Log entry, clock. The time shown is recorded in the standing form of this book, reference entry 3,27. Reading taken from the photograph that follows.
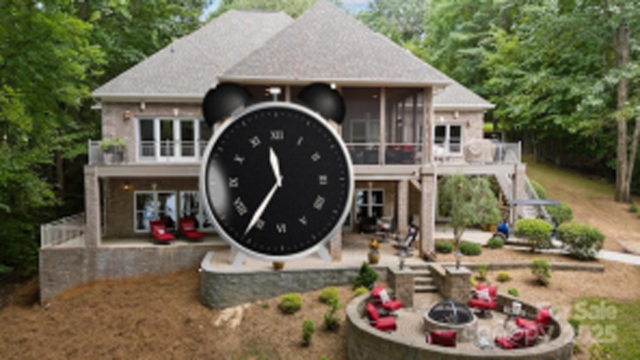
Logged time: 11,36
